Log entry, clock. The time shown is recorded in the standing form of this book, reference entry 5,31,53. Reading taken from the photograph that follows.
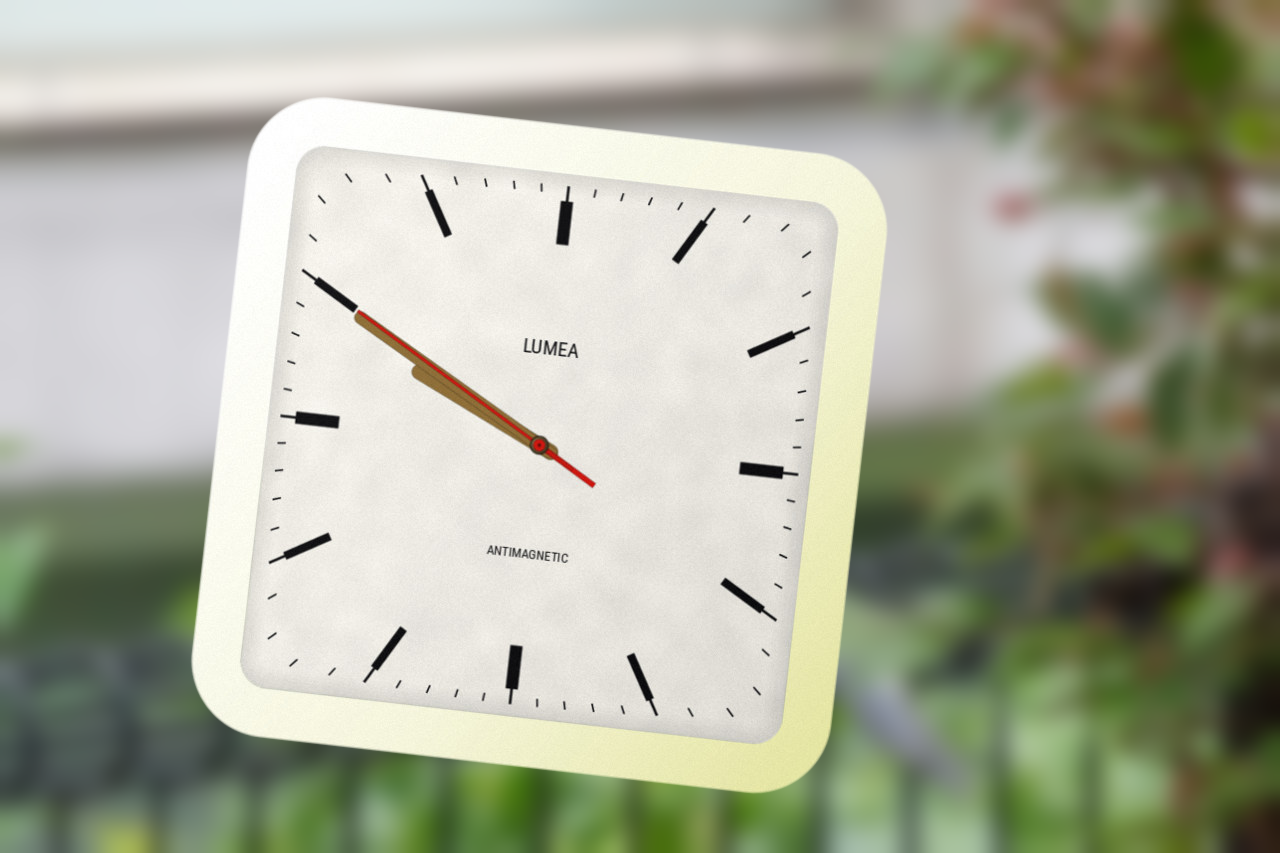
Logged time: 9,49,50
